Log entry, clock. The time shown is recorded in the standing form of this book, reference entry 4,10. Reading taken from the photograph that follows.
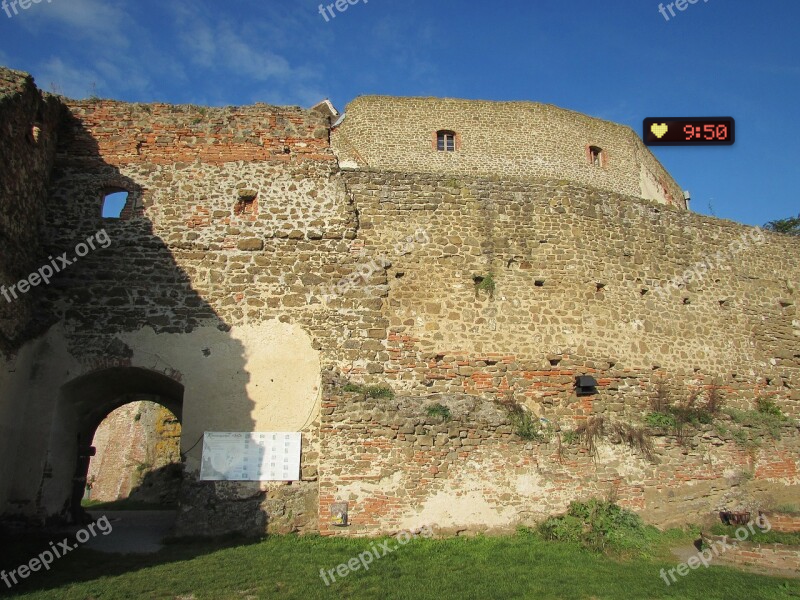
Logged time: 9,50
